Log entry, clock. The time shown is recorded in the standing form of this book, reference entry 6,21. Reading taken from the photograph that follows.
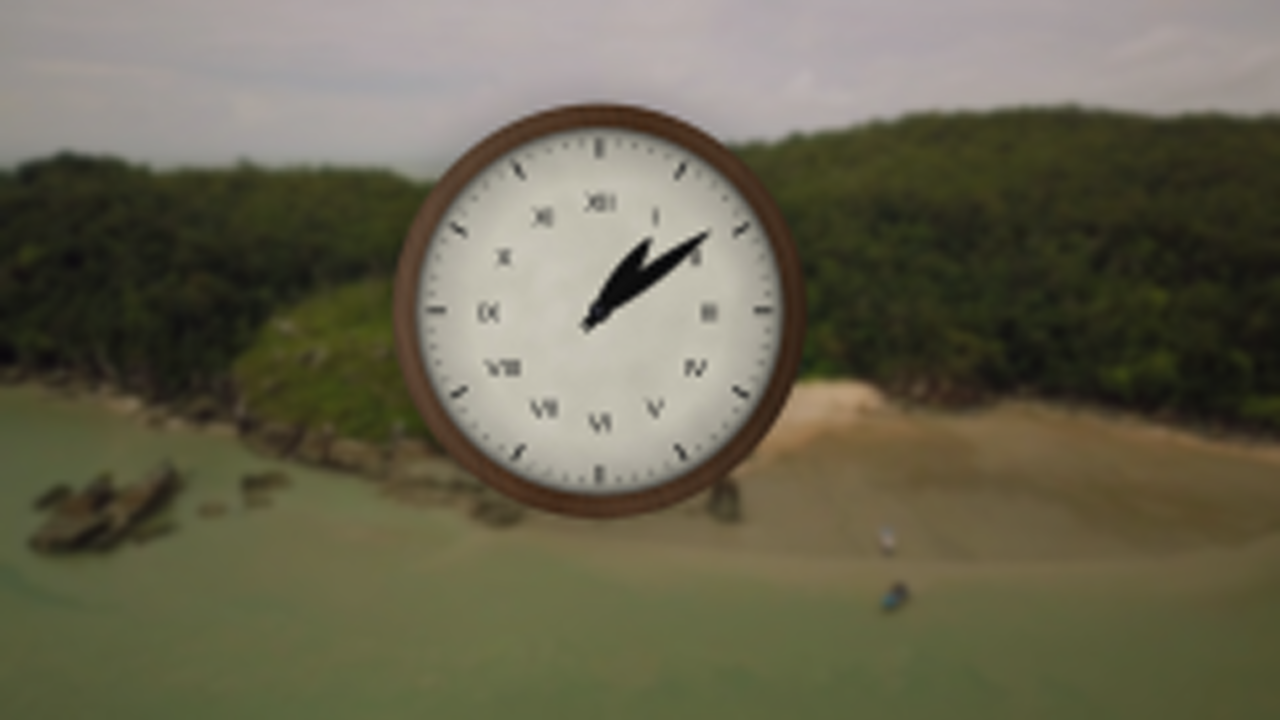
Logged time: 1,09
